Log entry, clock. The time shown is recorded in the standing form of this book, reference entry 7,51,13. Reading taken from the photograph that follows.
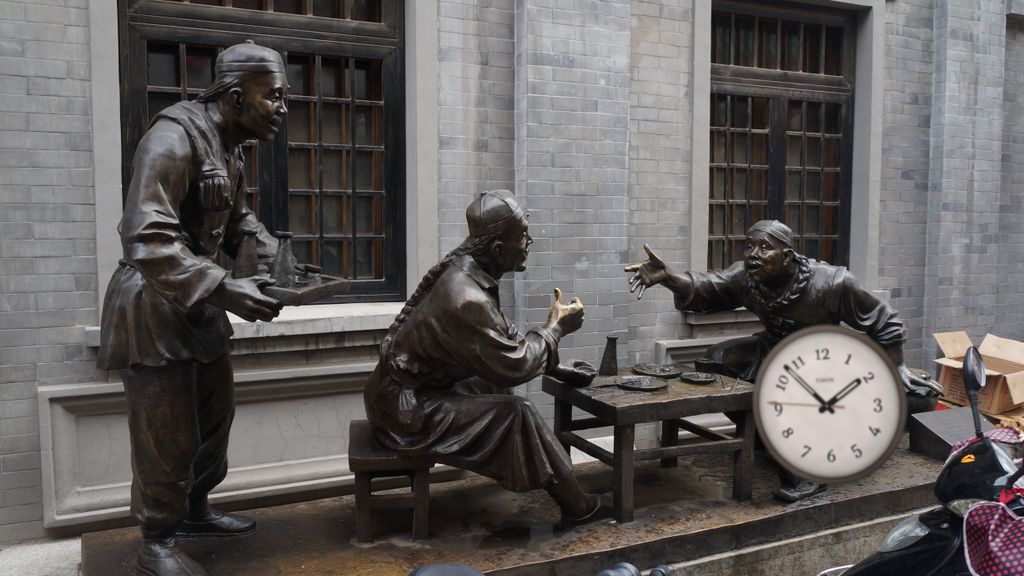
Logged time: 1,52,46
